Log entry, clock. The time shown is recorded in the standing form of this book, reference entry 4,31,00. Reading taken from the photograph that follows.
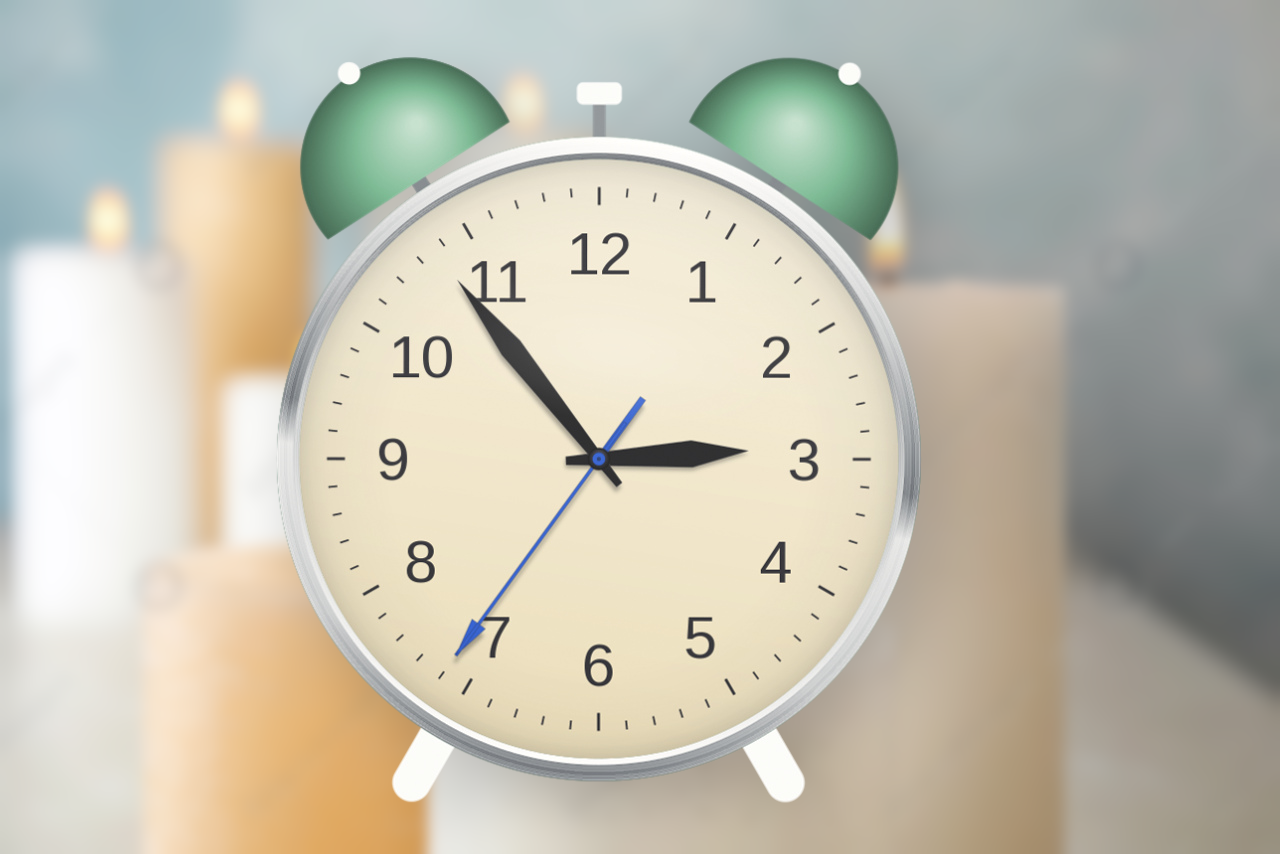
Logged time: 2,53,36
